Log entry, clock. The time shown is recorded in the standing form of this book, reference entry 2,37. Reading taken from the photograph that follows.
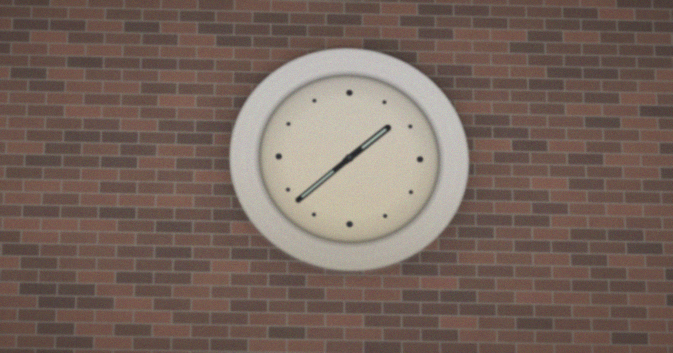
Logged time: 1,38
